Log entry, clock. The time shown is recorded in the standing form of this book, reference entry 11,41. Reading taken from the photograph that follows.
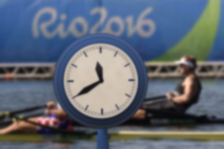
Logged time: 11,40
